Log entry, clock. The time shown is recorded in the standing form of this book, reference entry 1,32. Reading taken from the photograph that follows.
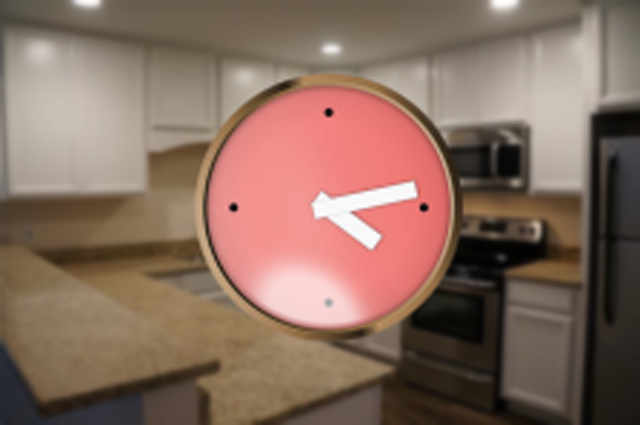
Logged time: 4,13
